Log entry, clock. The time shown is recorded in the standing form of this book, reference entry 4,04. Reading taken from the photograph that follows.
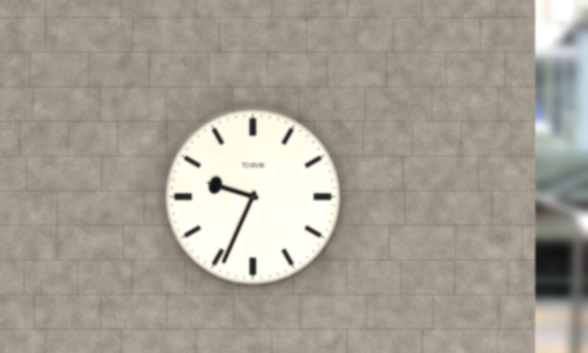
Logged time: 9,34
